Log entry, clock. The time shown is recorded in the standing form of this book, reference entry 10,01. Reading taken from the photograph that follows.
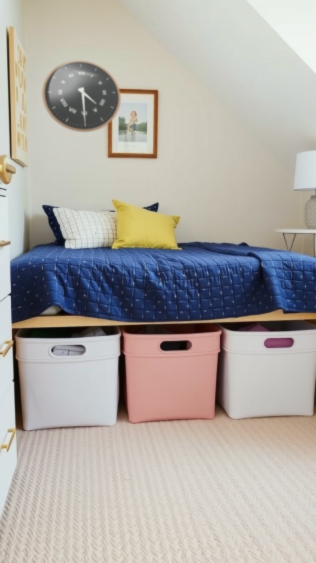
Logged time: 4,30
